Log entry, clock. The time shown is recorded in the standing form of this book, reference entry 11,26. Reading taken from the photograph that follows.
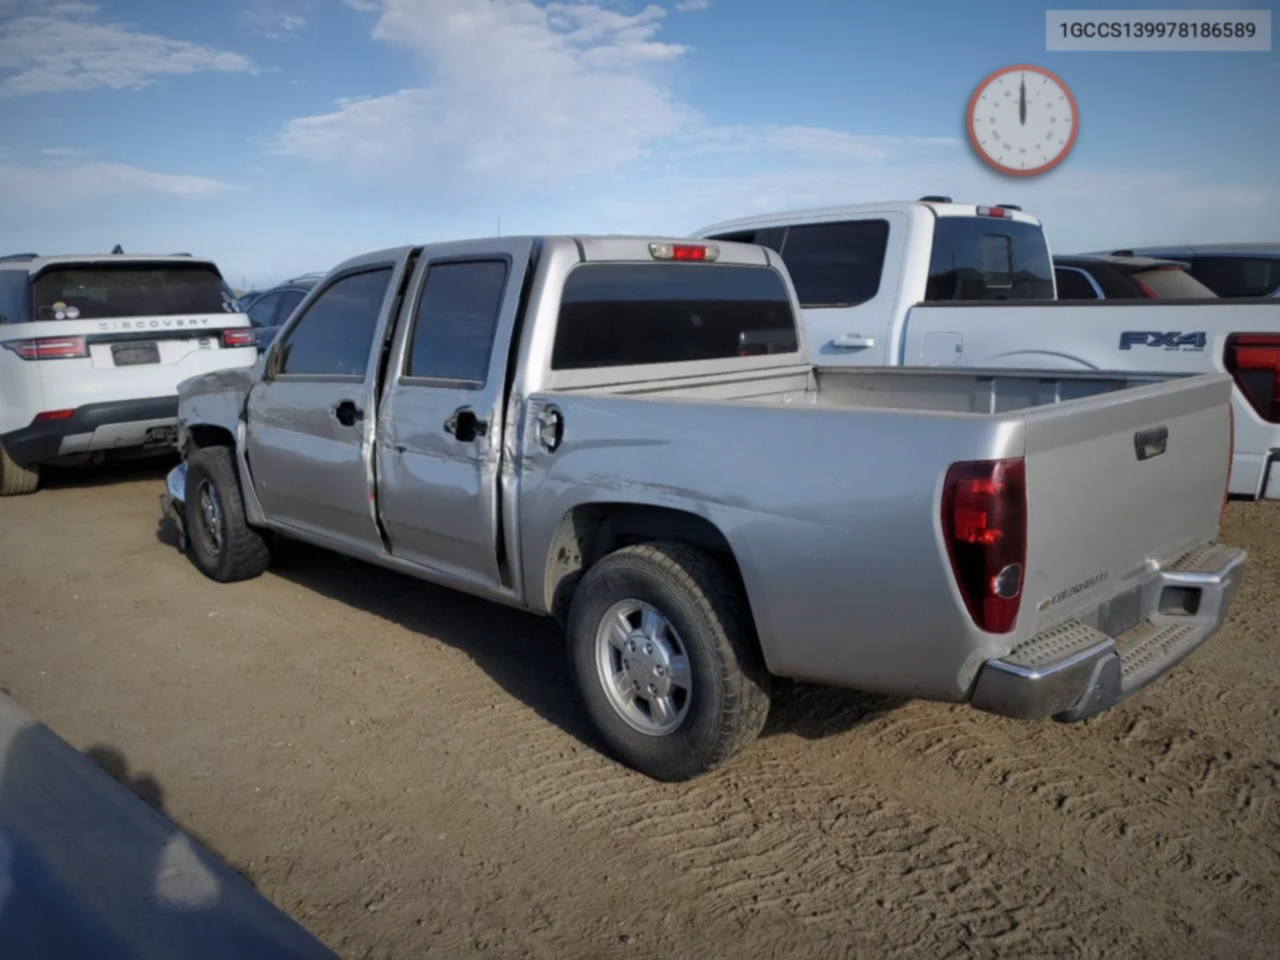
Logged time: 12,00
